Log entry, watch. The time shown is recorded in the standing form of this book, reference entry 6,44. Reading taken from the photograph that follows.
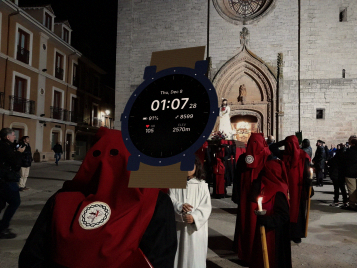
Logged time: 1,07
